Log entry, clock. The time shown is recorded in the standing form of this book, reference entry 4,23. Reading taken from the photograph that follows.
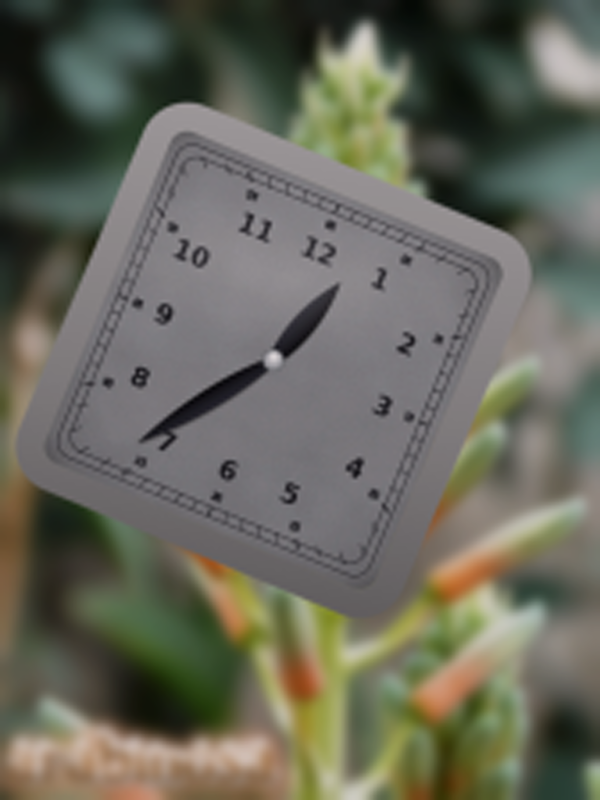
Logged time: 12,36
